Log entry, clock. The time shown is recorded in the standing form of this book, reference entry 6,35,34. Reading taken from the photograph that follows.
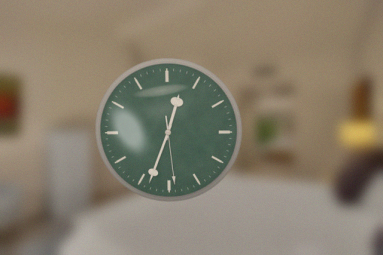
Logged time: 12,33,29
